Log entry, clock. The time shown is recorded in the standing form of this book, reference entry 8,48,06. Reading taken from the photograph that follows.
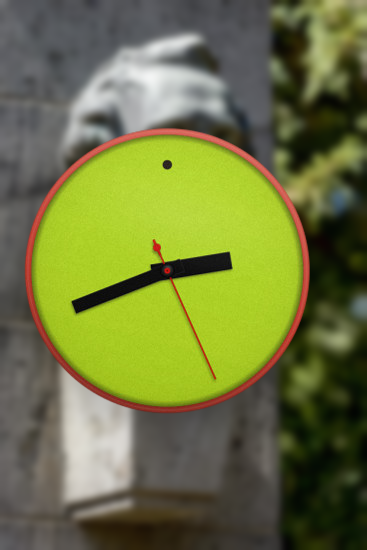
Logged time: 2,41,26
